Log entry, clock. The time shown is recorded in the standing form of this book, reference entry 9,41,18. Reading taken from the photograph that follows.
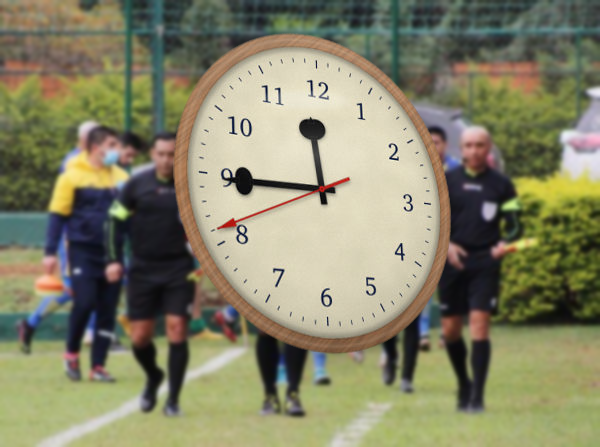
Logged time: 11,44,41
